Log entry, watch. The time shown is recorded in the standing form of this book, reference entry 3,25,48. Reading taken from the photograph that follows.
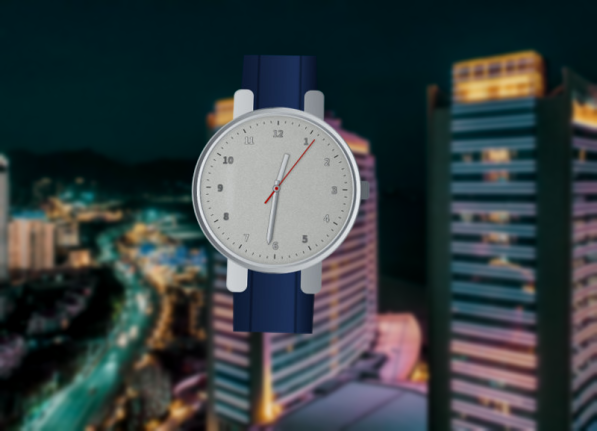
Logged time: 12,31,06
